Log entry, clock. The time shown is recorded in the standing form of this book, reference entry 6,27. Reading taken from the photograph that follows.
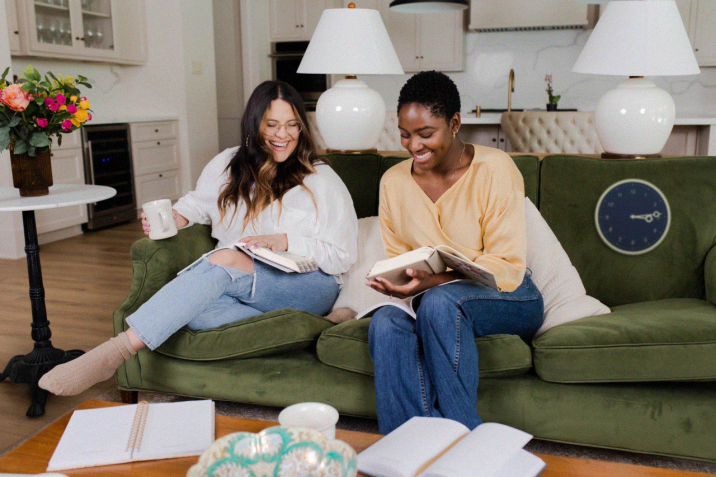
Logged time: 3,14
